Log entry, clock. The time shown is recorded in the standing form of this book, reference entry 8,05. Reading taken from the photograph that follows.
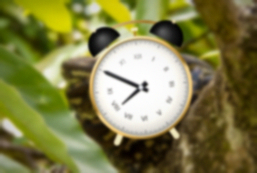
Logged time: 7,50
